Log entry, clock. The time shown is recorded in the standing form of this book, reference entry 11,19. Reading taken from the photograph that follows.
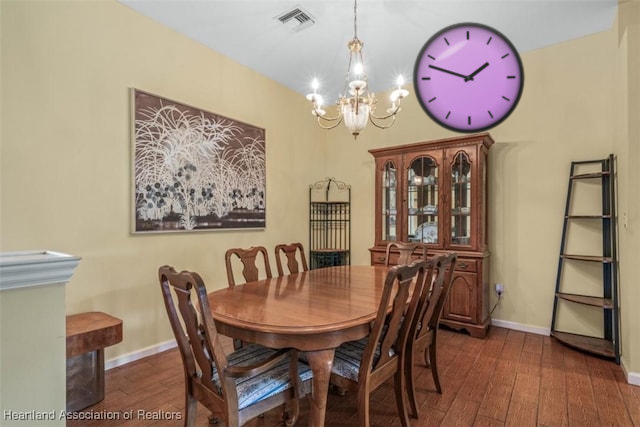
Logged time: 1,48
